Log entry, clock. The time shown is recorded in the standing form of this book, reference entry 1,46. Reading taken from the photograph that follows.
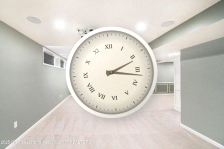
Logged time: 2,17
